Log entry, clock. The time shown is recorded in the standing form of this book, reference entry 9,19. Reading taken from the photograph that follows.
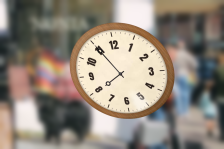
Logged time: 7,55
